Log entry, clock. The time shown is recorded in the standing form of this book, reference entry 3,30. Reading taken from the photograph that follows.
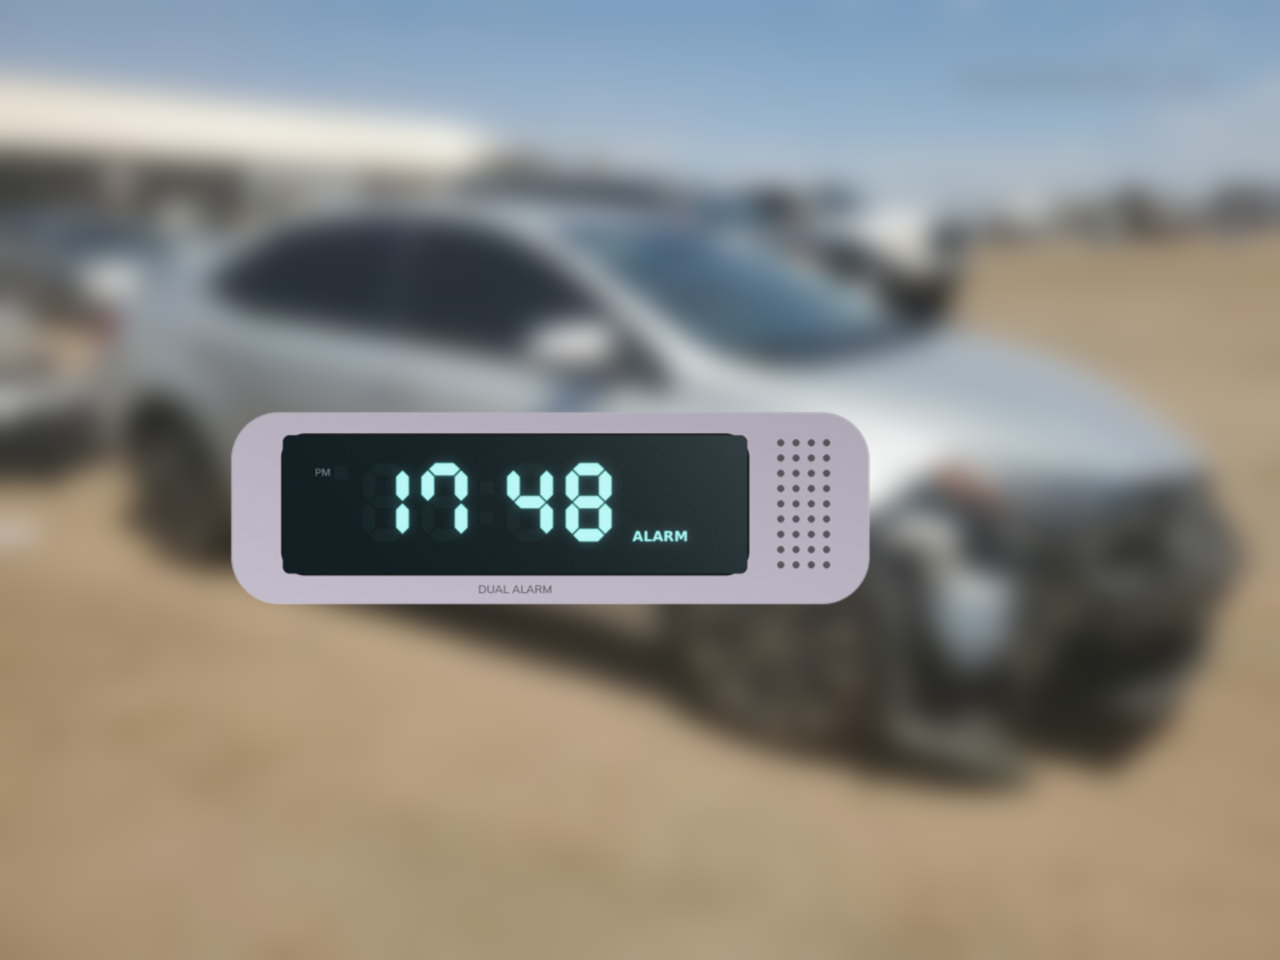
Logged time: 17,48
